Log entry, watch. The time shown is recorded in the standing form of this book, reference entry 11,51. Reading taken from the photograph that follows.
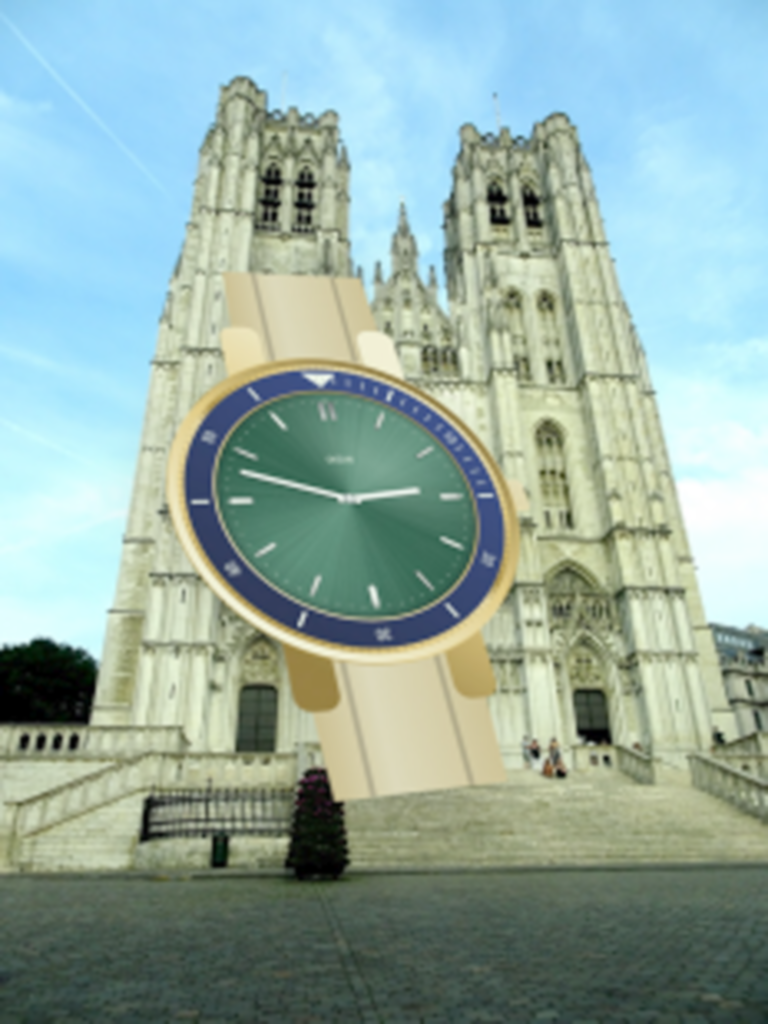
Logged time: 2,48
